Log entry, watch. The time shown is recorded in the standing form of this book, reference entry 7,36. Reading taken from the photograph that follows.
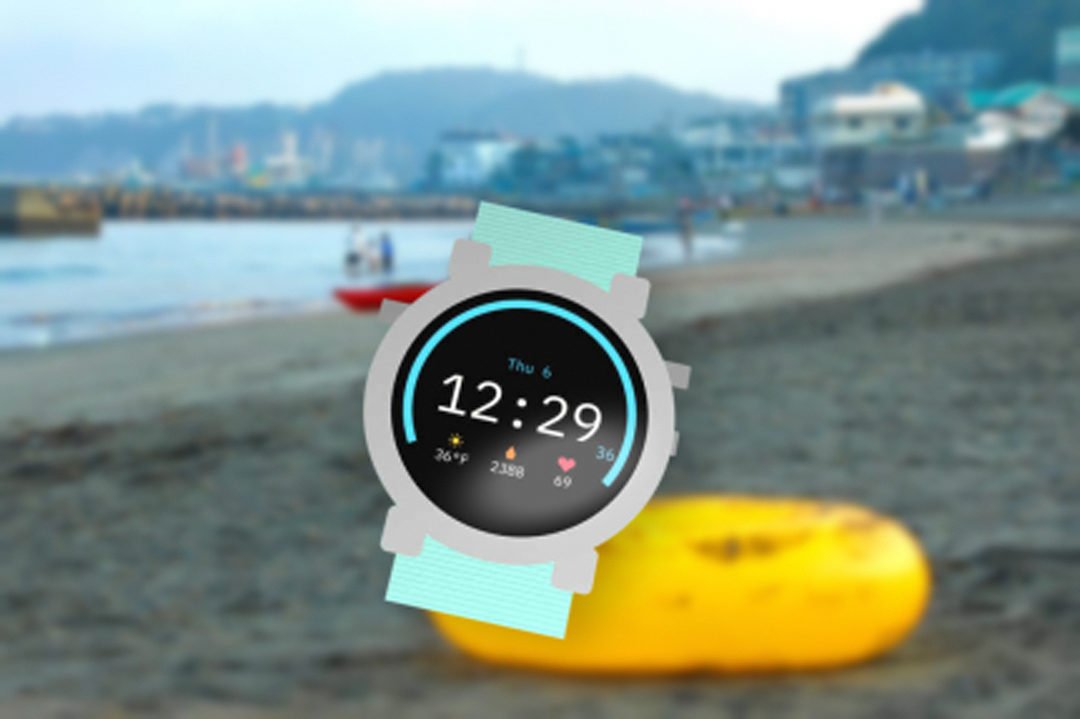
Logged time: 12,29
